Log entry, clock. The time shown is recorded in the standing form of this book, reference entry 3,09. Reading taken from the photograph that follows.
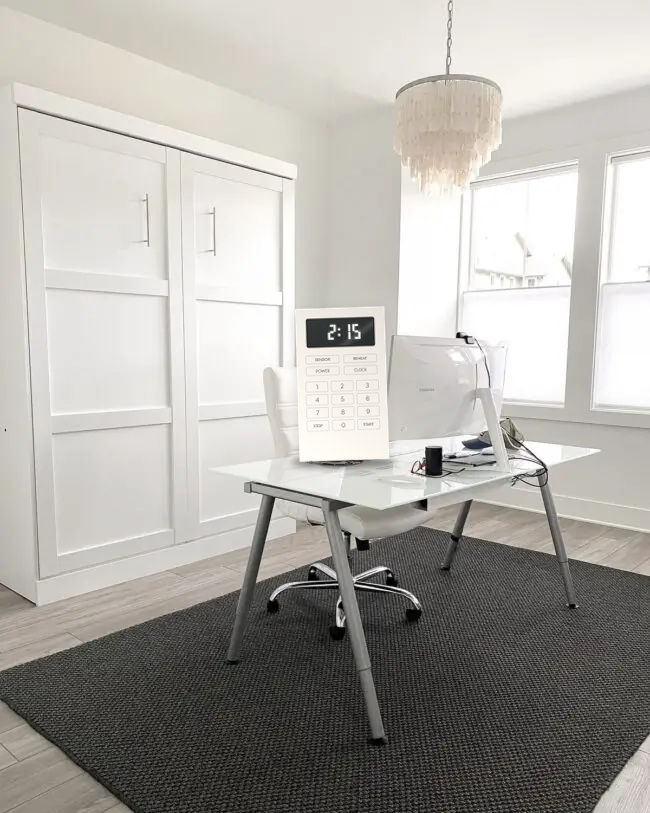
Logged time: 2,15
